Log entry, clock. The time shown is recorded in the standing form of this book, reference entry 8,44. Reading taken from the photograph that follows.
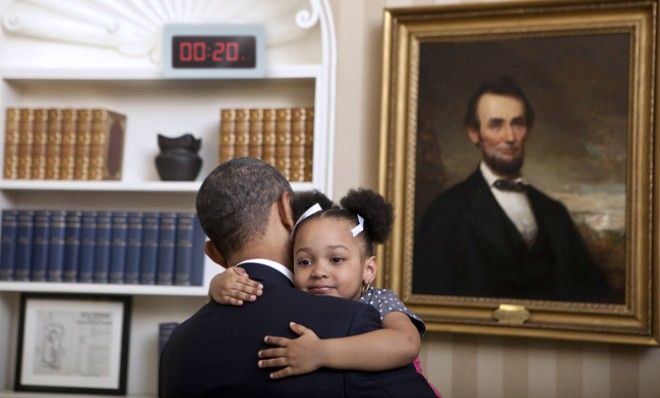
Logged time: 0,20
